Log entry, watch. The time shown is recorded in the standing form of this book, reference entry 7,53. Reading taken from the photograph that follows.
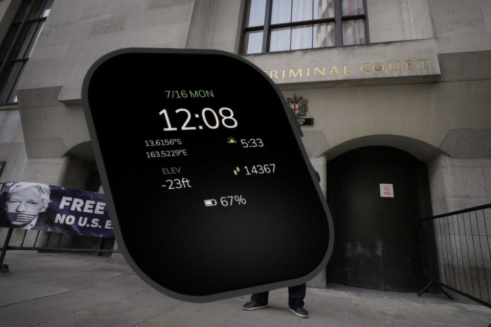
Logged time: 12,08
